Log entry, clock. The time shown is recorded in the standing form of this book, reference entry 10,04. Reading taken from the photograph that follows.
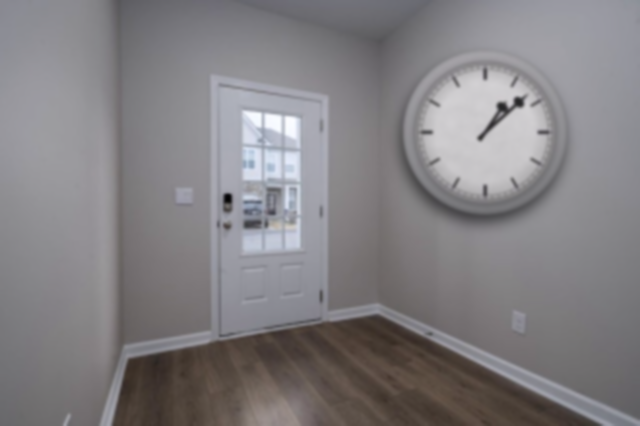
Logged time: 1,08
